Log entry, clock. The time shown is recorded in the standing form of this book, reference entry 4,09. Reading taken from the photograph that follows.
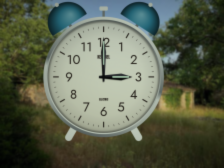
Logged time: 3,00
